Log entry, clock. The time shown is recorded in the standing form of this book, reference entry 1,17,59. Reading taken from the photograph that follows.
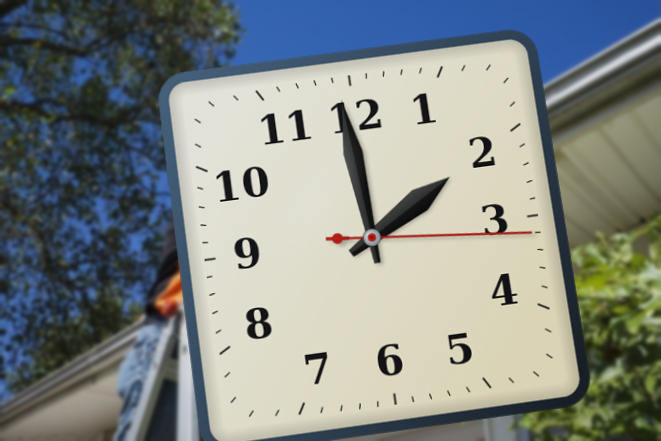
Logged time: 1,59,16
